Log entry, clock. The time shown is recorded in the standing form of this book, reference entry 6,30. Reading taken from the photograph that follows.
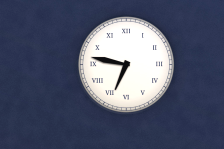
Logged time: 6,47
